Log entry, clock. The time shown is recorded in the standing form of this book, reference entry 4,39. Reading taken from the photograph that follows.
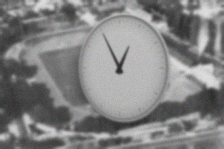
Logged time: 12,55
